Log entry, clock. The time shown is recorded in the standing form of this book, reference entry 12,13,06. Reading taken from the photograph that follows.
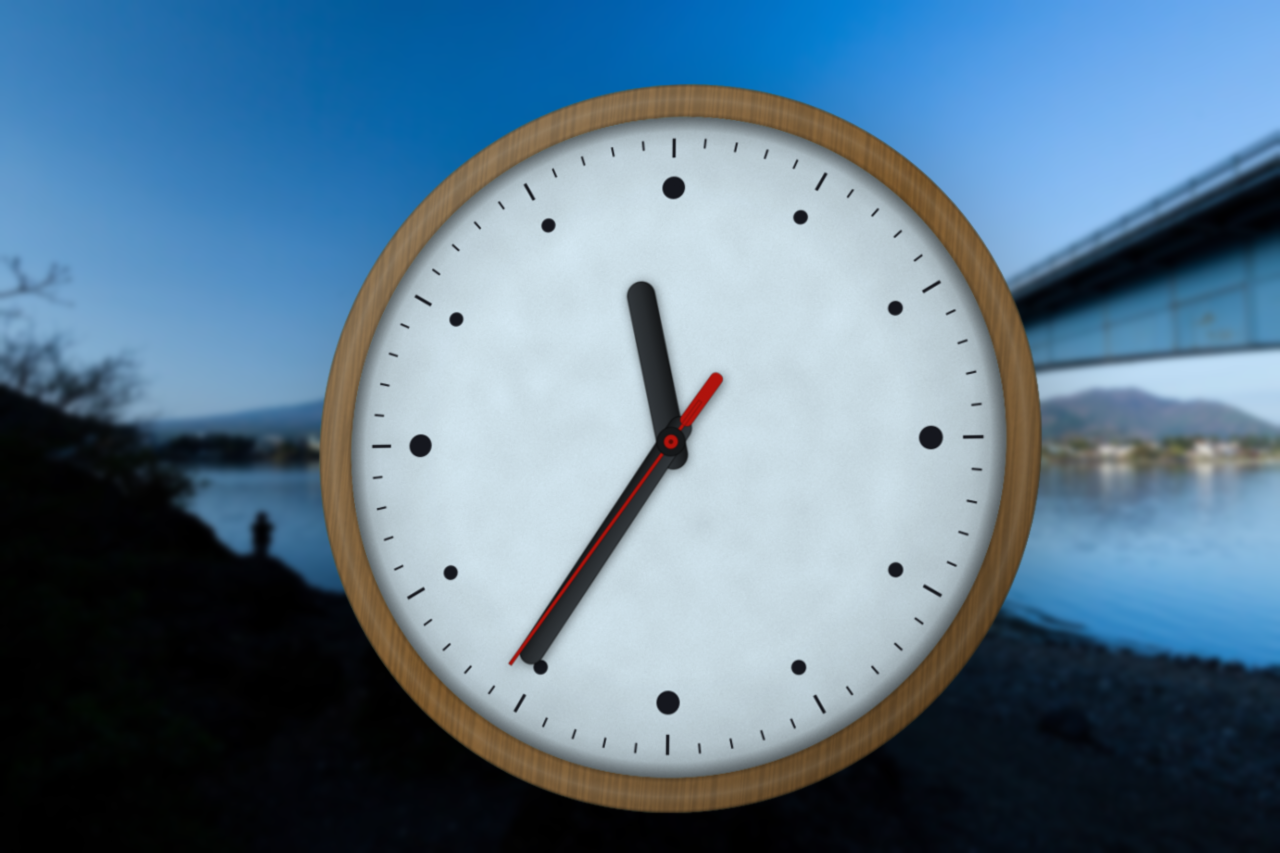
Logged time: 11,35,36
